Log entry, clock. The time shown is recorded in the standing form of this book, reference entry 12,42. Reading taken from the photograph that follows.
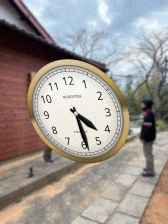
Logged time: 4,29
